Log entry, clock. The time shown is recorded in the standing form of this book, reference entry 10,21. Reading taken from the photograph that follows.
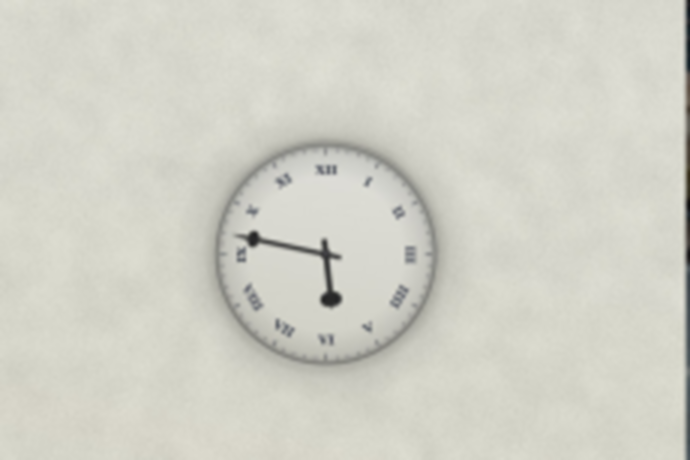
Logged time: 5,47
